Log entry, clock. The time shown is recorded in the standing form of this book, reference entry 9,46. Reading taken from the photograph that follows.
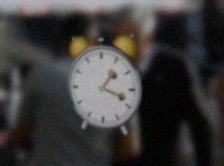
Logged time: 1,18
